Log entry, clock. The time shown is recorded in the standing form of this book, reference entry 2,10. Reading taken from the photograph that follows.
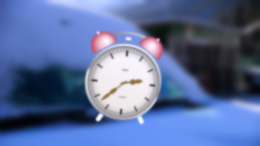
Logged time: 2,38
